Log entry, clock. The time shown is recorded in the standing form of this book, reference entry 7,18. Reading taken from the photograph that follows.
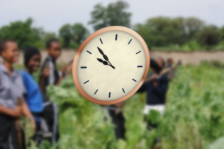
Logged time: 9,53
